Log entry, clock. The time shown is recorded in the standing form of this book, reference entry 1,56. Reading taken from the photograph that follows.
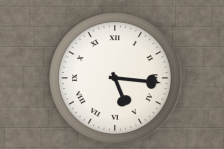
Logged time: 5,16
